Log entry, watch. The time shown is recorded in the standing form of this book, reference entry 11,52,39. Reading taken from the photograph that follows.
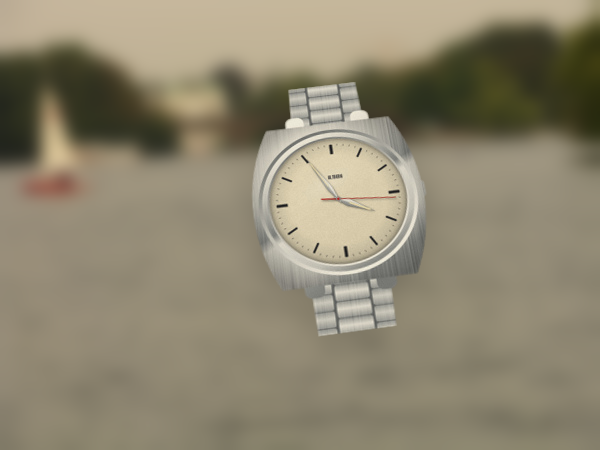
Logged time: 3,55,16
